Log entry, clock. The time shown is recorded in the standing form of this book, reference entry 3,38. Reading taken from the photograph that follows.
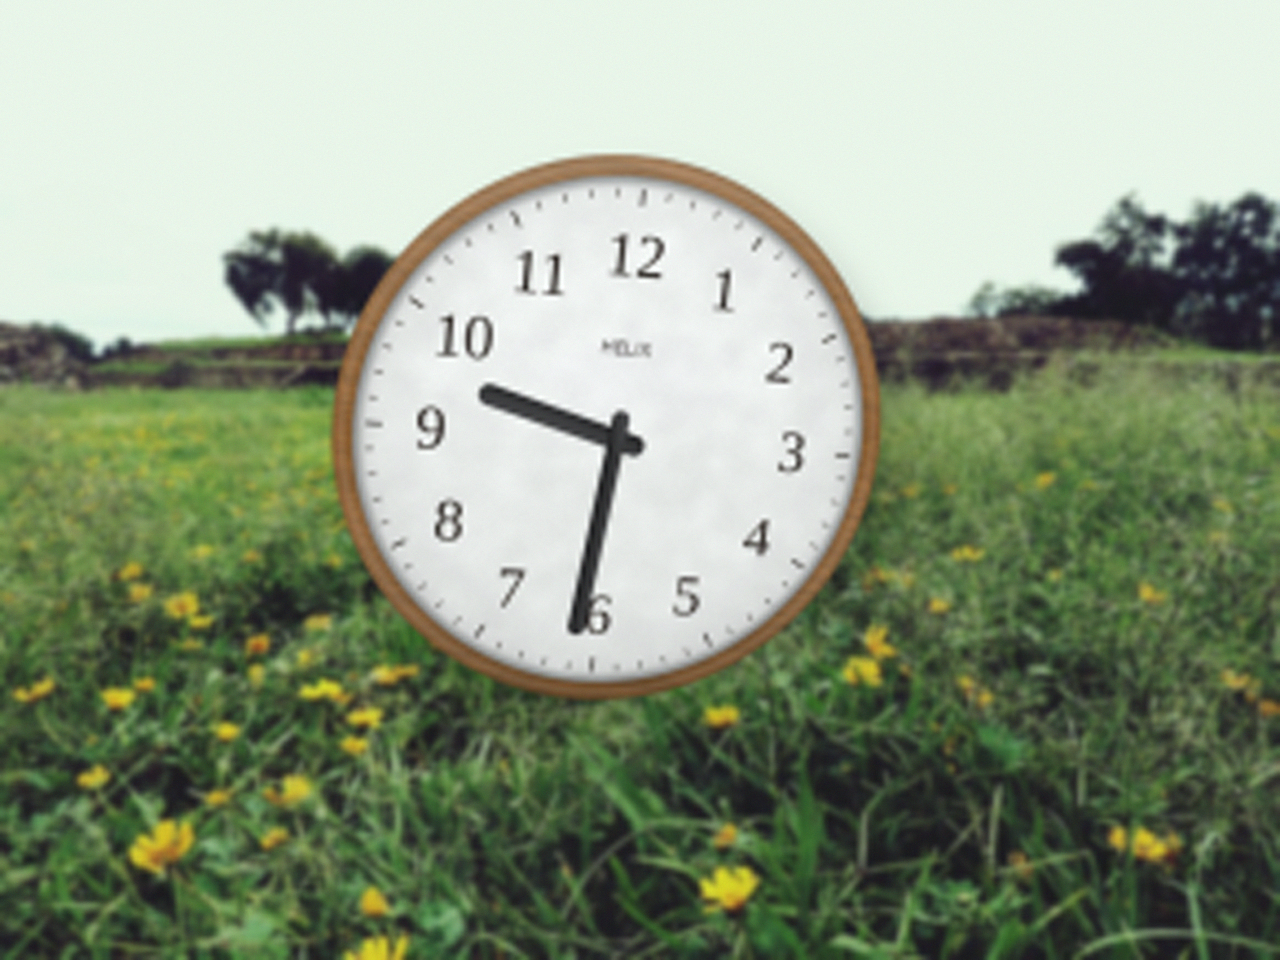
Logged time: 9,31
